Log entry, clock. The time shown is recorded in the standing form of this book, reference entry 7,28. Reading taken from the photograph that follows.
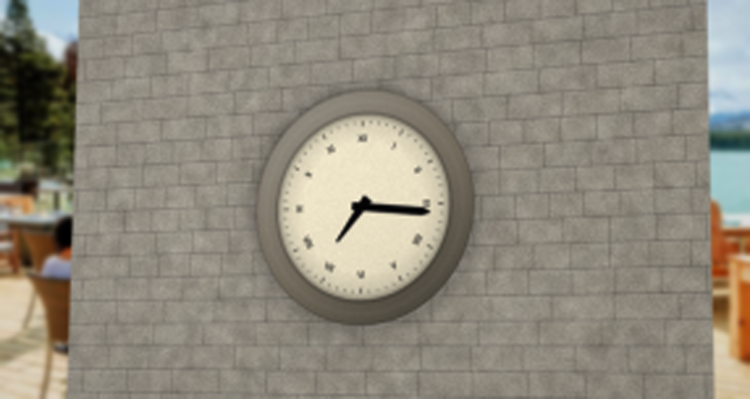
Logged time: 7,16
